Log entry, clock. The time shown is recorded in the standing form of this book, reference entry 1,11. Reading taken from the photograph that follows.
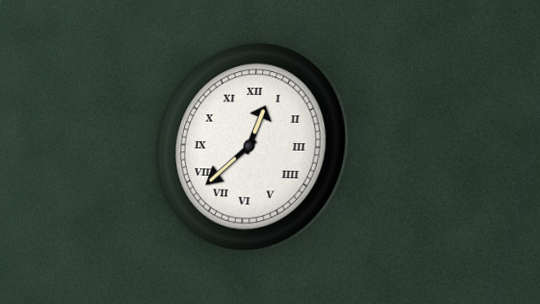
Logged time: 12,38
